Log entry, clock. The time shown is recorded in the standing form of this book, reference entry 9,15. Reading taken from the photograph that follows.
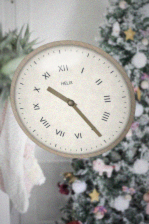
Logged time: 10,25
